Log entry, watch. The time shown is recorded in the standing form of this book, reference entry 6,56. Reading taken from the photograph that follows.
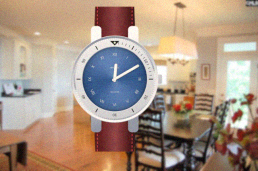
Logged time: 12,10
